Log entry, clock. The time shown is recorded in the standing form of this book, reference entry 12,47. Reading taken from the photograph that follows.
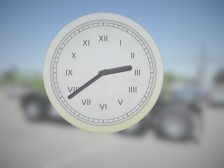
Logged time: 2,39
